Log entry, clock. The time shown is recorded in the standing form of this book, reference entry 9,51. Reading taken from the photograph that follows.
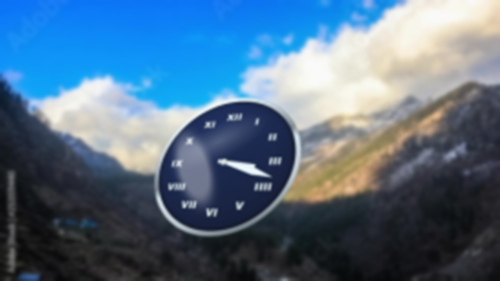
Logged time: 3,18
